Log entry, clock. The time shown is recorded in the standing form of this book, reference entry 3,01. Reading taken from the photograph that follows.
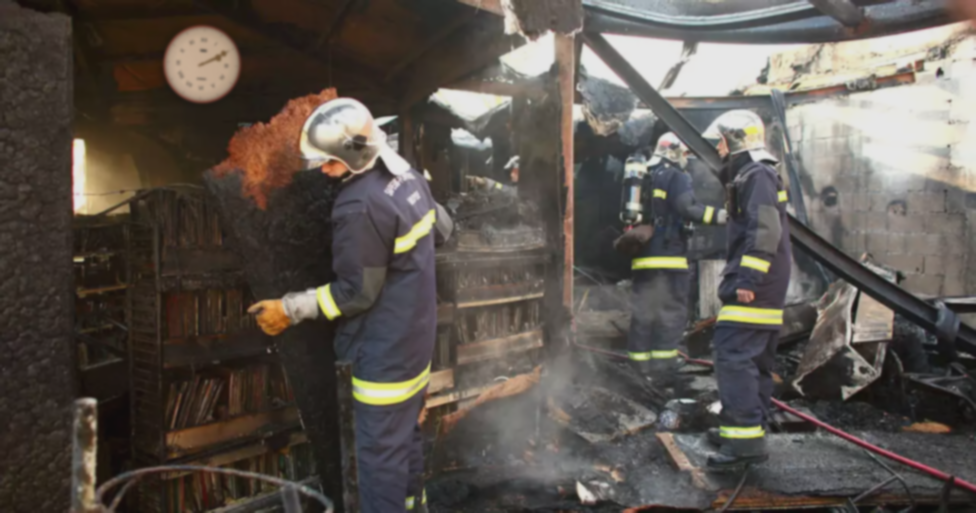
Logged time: 2,10
